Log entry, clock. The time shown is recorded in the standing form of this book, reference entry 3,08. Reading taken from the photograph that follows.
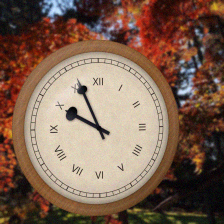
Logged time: 9,56
